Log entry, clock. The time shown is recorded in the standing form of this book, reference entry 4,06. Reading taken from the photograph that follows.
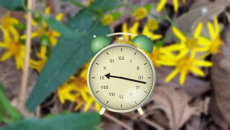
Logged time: 9,17
